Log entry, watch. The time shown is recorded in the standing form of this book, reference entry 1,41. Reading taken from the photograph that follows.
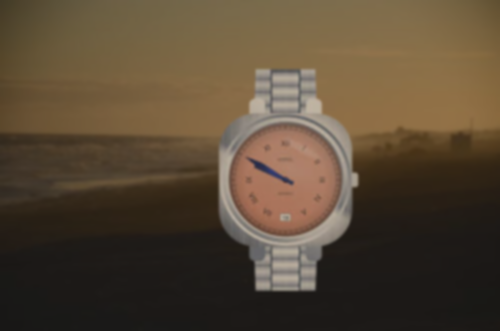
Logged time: 9,50
